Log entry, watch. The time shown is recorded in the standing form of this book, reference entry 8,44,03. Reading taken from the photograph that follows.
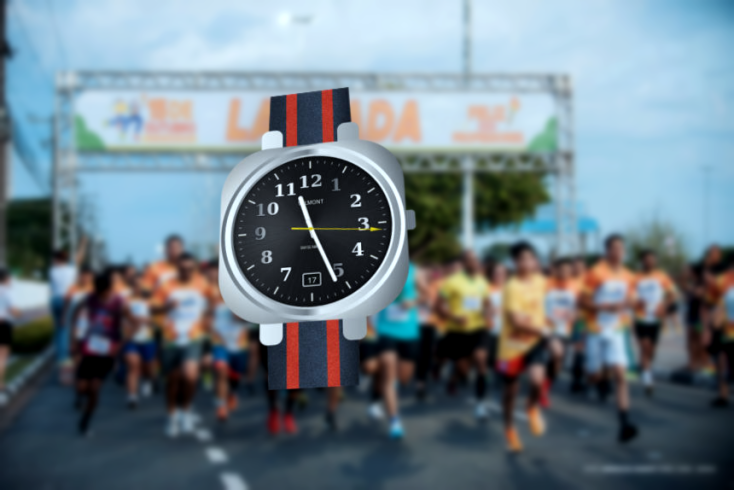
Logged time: 11,26,16
